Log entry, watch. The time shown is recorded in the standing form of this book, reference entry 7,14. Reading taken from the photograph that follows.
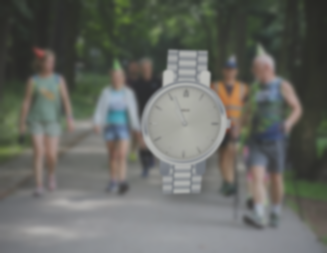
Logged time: 10,56
